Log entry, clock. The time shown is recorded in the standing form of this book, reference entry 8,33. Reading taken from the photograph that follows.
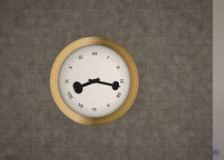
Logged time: 8,17
